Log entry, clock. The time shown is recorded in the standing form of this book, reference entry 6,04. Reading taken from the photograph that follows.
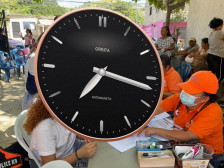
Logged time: 7,17
